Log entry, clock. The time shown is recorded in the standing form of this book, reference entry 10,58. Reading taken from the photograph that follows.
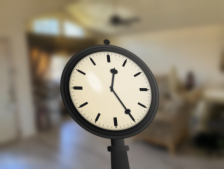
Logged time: 12,25
